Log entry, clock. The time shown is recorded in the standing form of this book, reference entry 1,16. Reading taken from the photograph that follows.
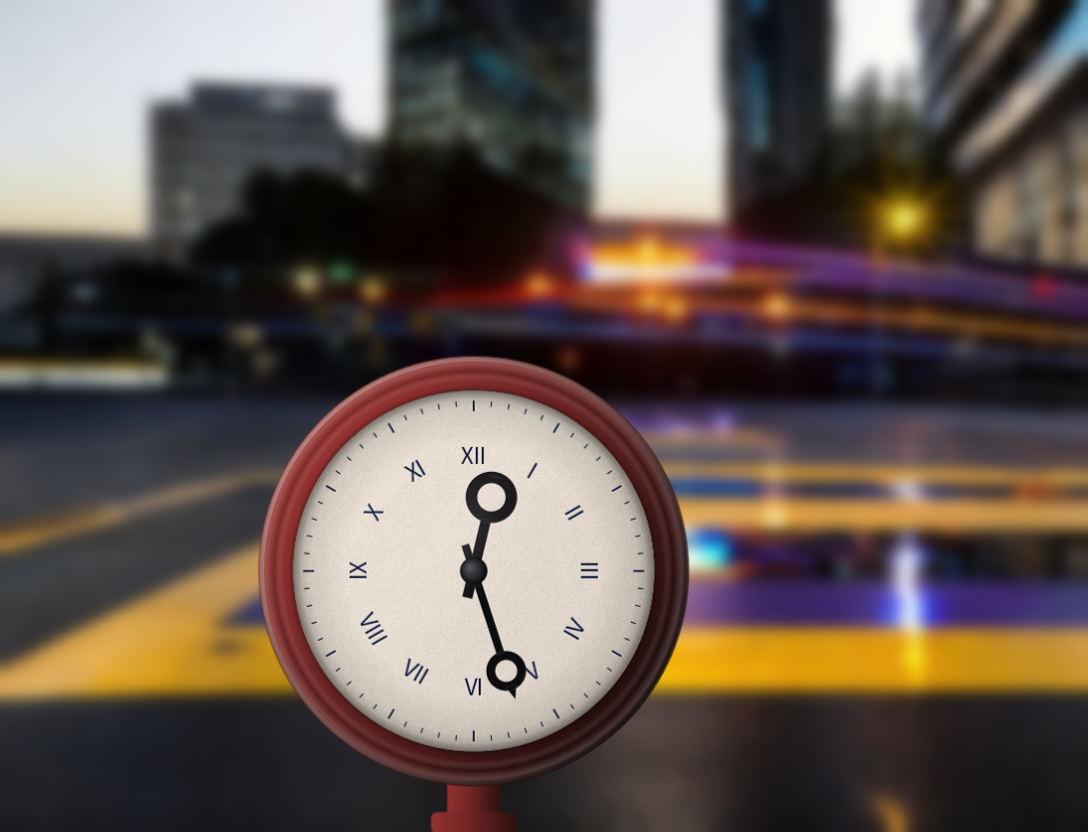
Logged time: 12,27
